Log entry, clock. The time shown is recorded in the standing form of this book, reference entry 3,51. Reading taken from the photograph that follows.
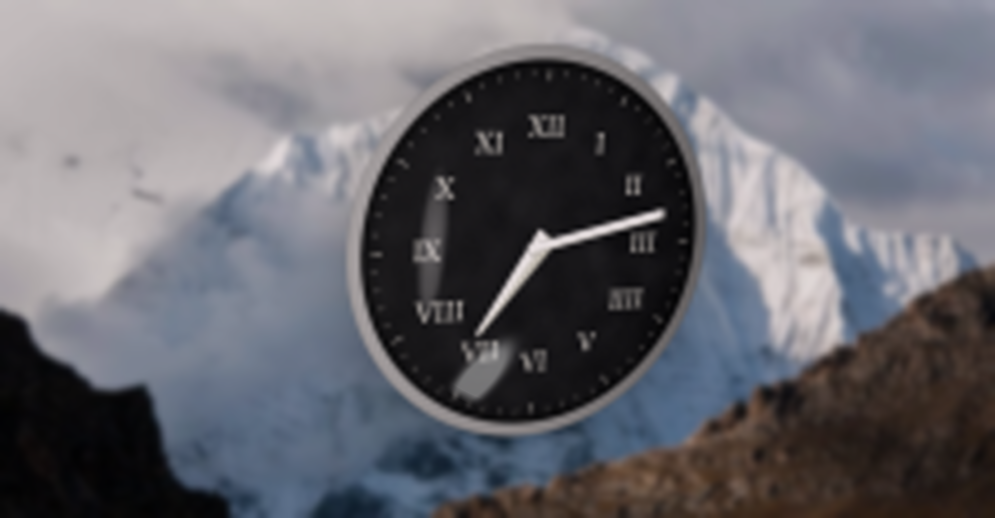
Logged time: 7,13
